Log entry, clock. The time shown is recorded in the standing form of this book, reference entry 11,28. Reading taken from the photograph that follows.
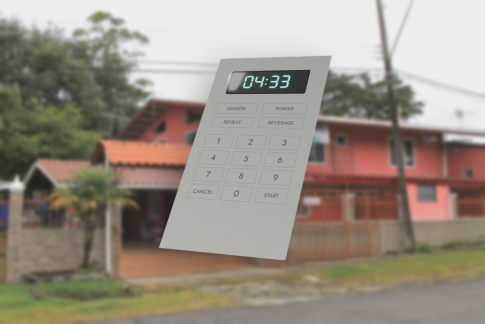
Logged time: 4,33
